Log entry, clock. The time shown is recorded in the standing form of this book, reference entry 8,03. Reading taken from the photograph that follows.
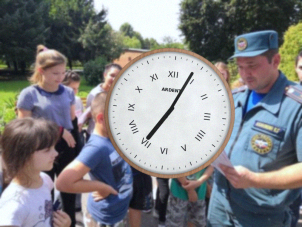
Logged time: 7,04
